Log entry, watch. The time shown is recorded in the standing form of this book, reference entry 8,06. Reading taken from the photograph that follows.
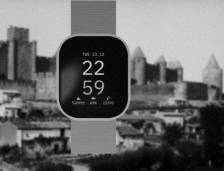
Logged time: 22,59
